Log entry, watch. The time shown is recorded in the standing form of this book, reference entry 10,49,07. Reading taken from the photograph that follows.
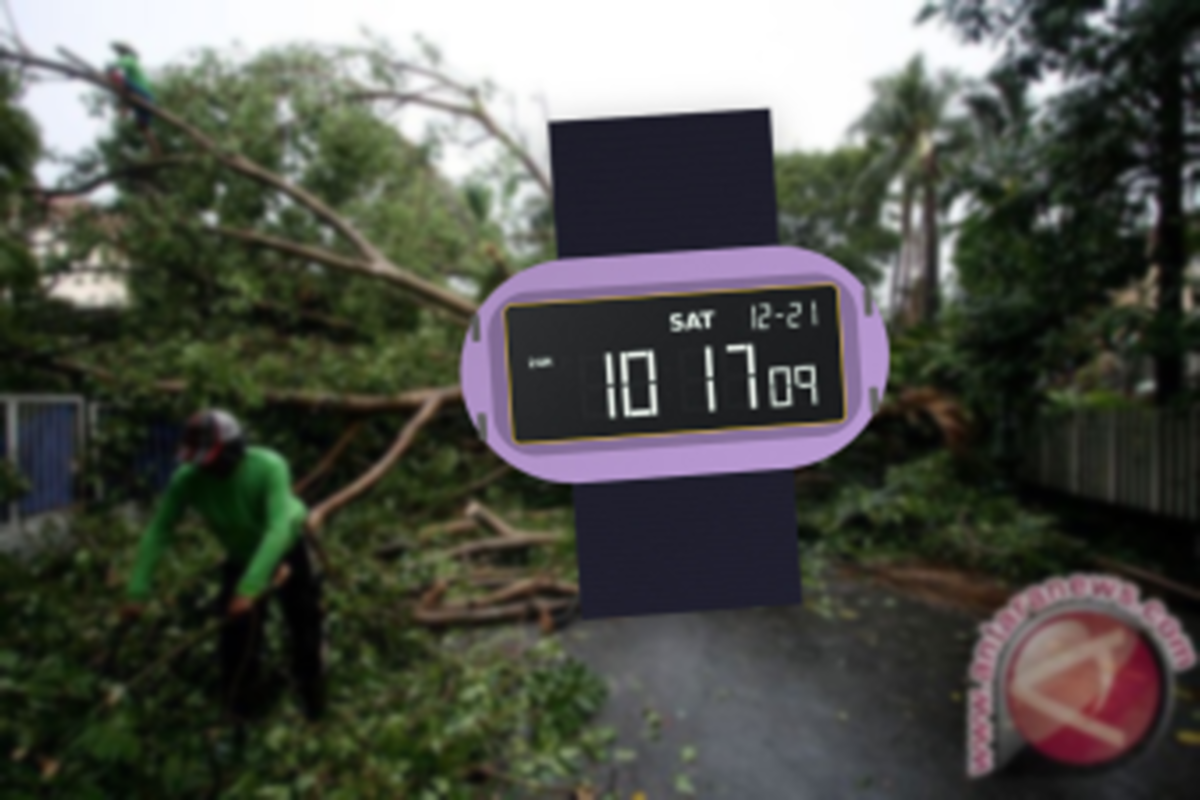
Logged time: 10,17,09
